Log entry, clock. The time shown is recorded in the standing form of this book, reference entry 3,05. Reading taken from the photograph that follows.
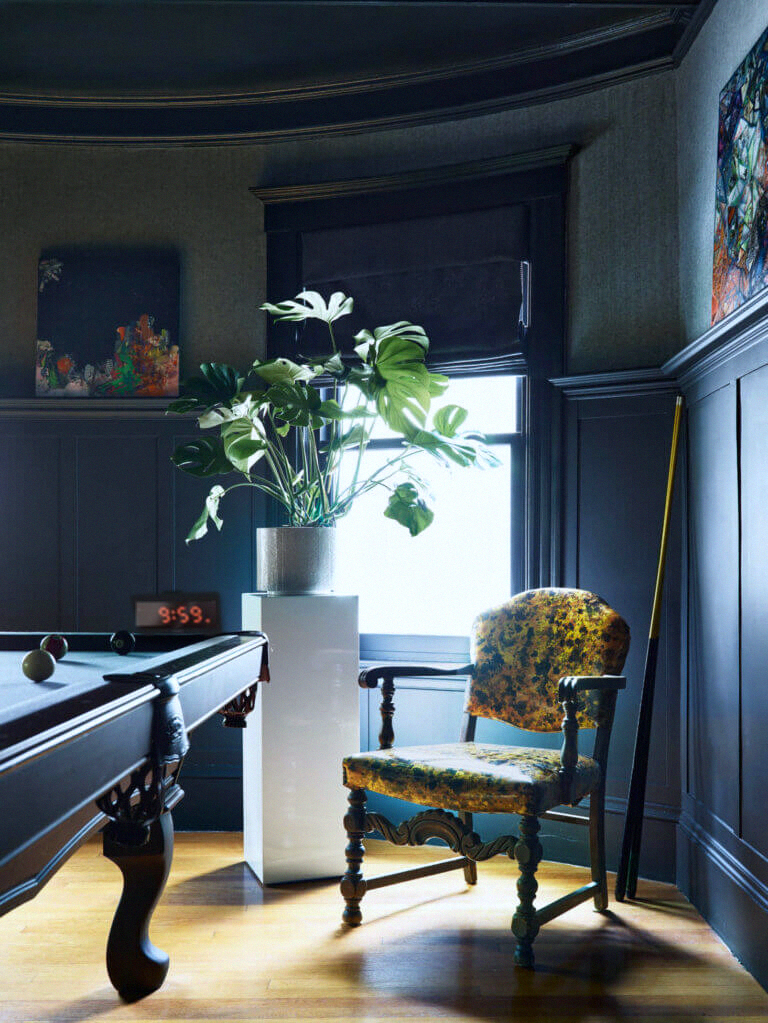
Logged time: 9,59
